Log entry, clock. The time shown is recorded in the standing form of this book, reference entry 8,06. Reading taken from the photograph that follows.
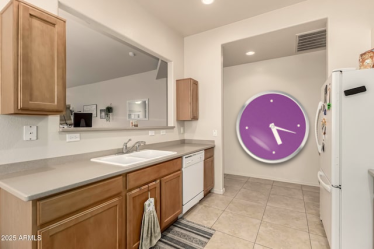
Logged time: 5,18
